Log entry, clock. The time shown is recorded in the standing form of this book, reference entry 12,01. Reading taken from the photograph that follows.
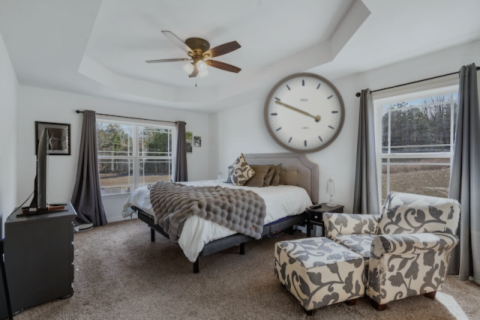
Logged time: 3,49
